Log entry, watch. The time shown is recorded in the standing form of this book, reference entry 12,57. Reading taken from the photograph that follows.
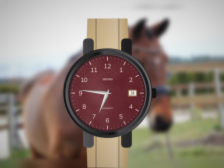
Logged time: 6,46
